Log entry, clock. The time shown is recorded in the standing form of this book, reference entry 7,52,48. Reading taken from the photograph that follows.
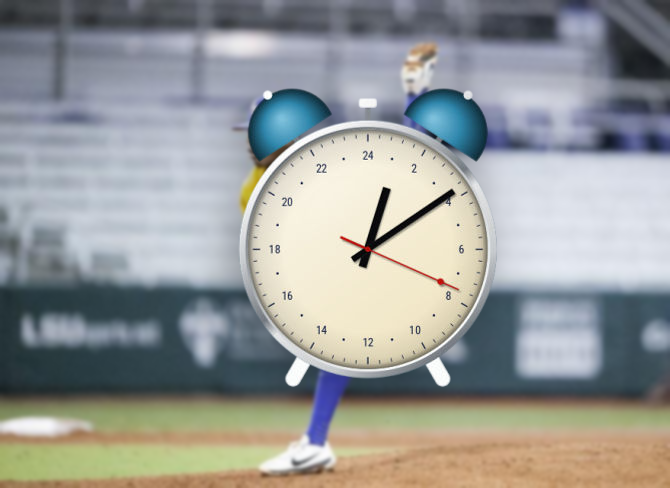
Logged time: 1,09,19
